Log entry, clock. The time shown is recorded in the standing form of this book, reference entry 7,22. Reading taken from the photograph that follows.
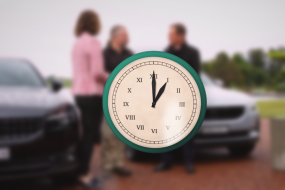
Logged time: 1,00
